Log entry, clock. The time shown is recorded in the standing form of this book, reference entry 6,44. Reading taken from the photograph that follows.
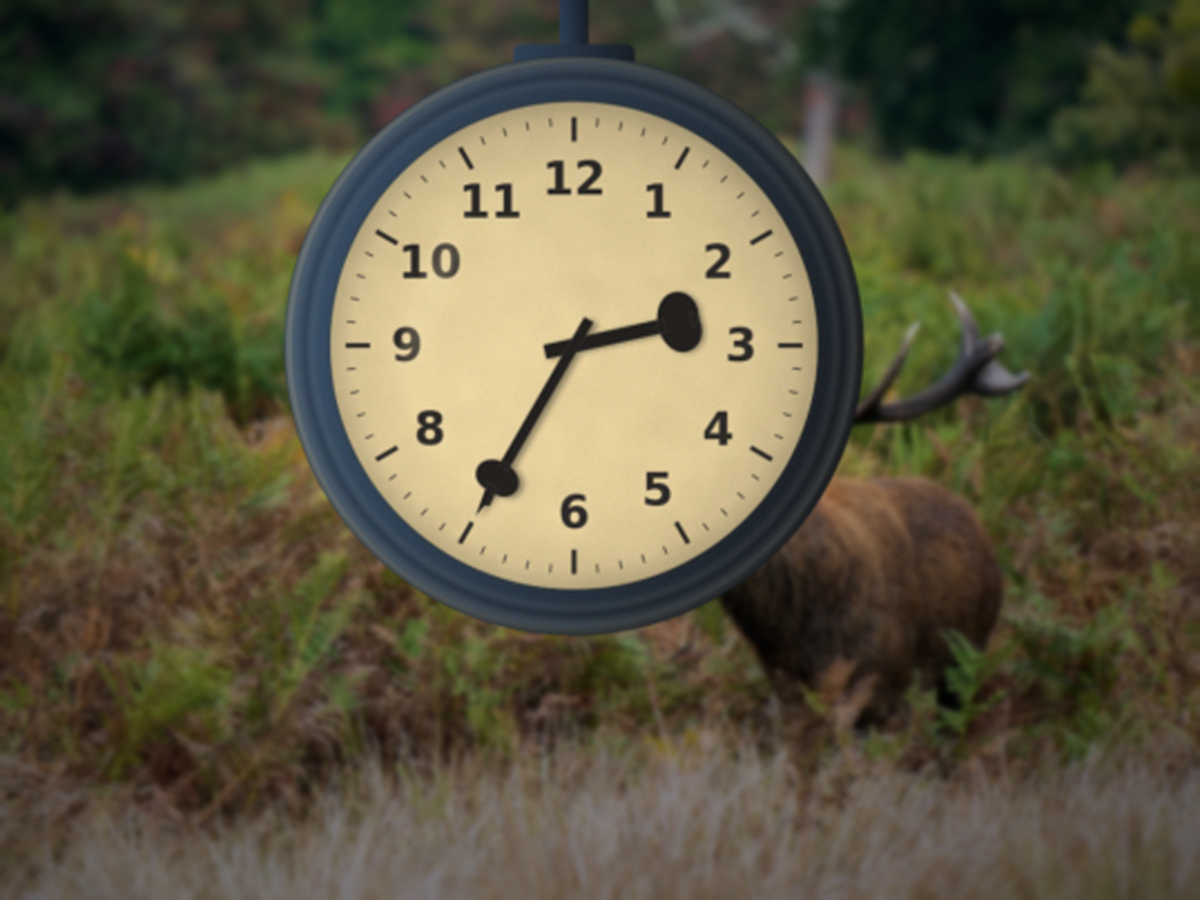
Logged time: 2,35
